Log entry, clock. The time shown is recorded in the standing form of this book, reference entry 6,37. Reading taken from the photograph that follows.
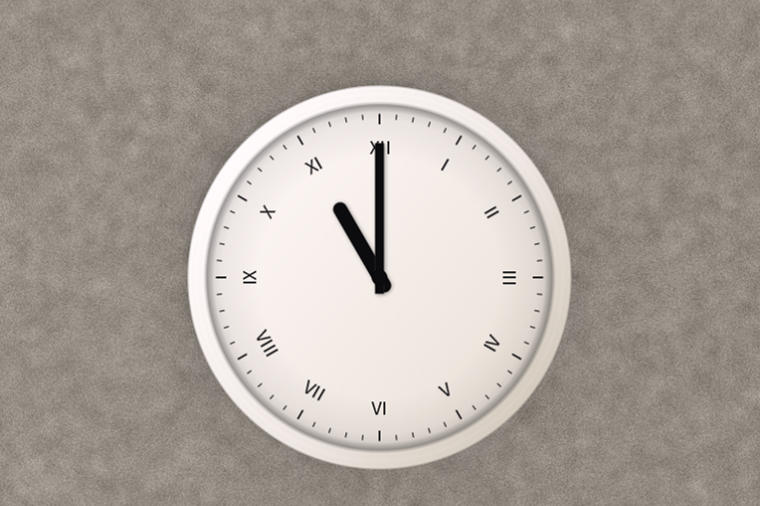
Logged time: 11,00
